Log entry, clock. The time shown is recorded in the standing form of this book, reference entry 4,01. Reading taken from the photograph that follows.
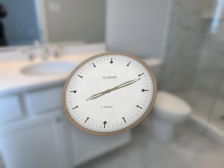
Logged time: 8,11
